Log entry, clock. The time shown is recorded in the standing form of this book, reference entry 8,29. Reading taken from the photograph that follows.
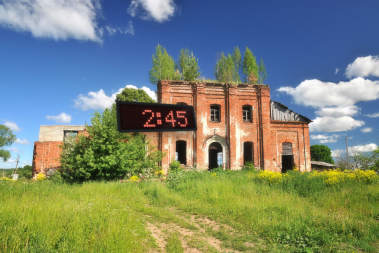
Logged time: 2,45
